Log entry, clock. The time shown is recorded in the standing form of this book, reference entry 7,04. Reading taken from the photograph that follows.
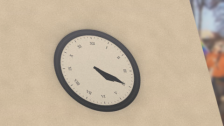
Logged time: 4,20
